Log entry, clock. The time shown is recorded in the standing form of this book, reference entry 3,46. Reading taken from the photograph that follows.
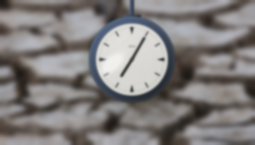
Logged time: 7,05
